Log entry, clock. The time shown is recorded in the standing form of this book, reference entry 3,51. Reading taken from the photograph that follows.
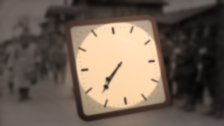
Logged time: 7,37
